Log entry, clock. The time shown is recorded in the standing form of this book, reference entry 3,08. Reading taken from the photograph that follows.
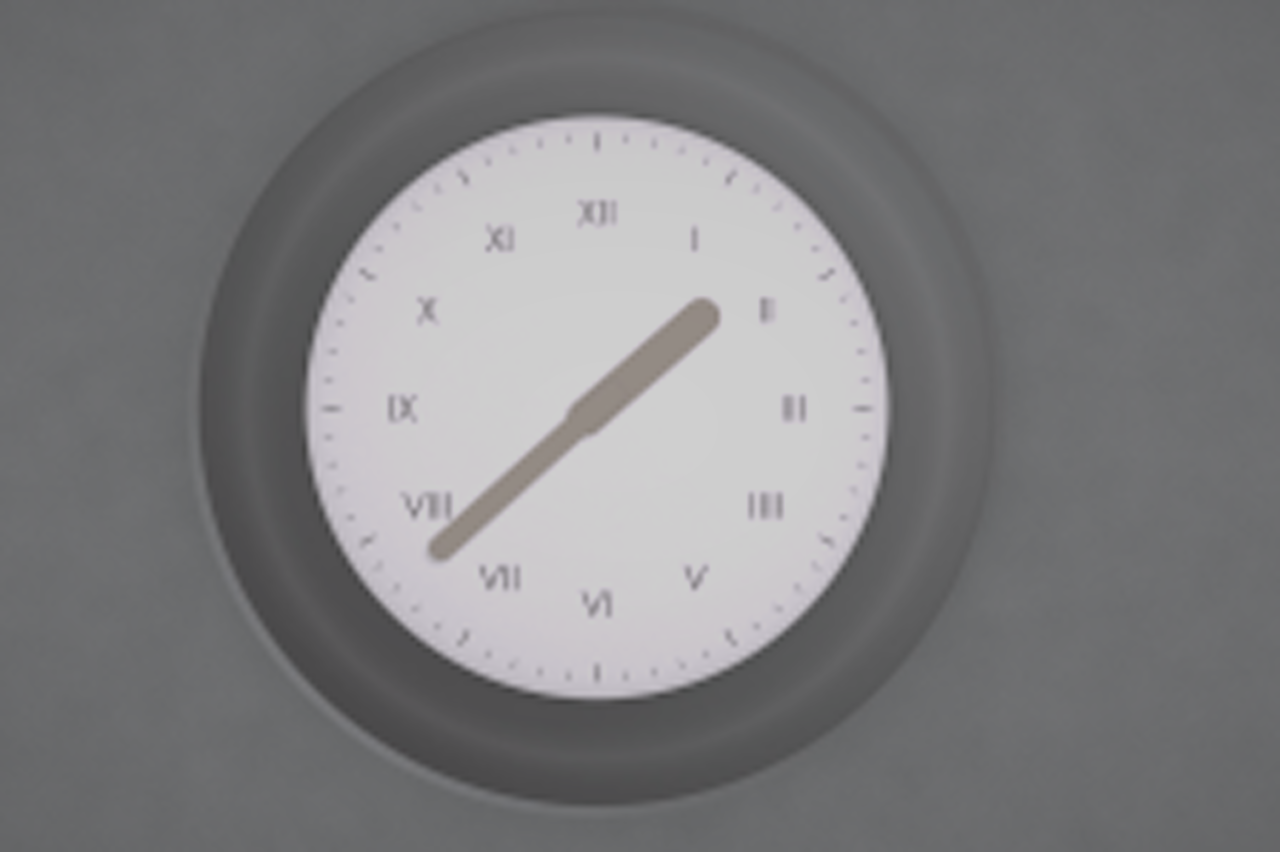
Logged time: 1,38
